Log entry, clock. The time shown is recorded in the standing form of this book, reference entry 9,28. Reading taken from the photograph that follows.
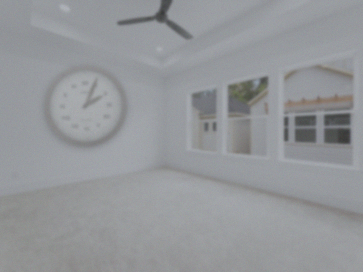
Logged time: 2,04
